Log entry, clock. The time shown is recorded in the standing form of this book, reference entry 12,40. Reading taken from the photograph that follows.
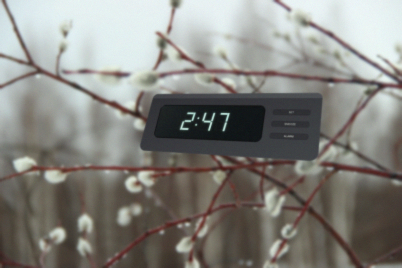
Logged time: 2,47
